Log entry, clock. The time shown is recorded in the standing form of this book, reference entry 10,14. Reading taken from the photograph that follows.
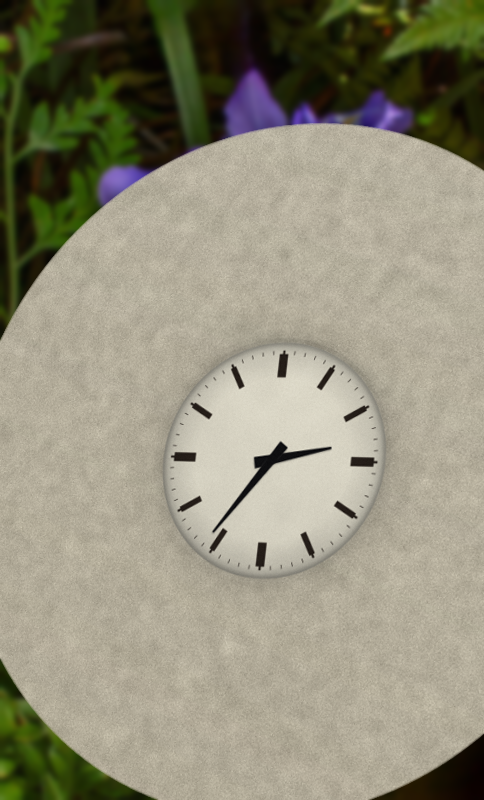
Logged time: 2,36
